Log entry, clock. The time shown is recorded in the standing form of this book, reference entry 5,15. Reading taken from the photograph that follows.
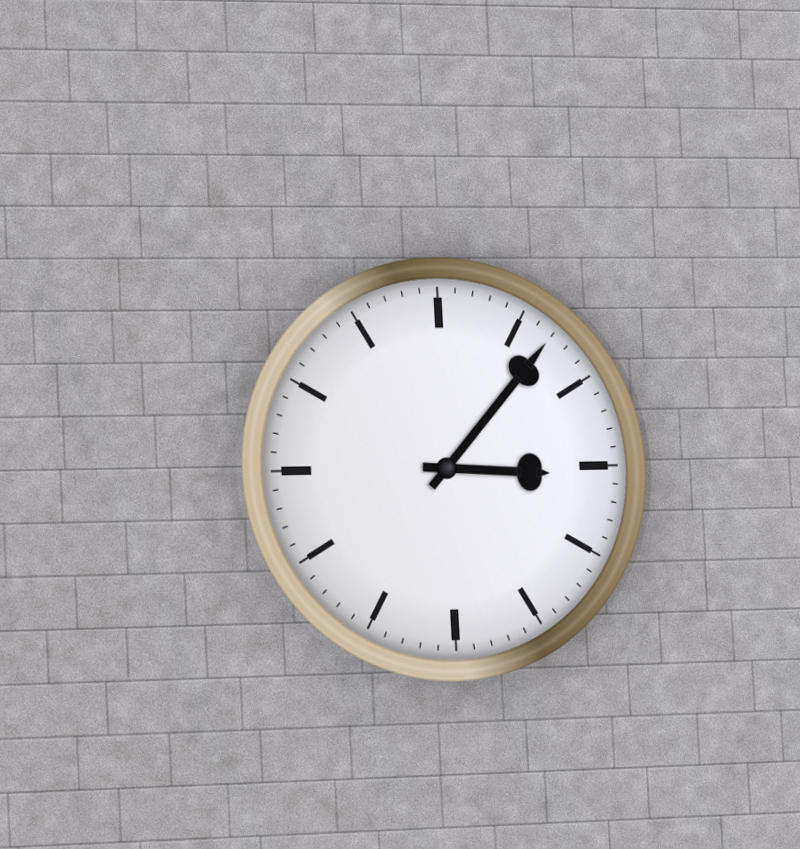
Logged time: 3,07
